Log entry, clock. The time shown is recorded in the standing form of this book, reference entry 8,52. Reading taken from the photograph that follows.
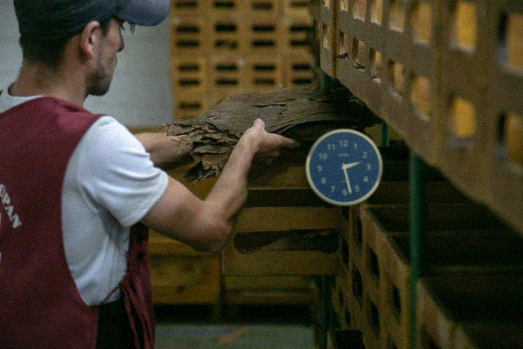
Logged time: 2,28
